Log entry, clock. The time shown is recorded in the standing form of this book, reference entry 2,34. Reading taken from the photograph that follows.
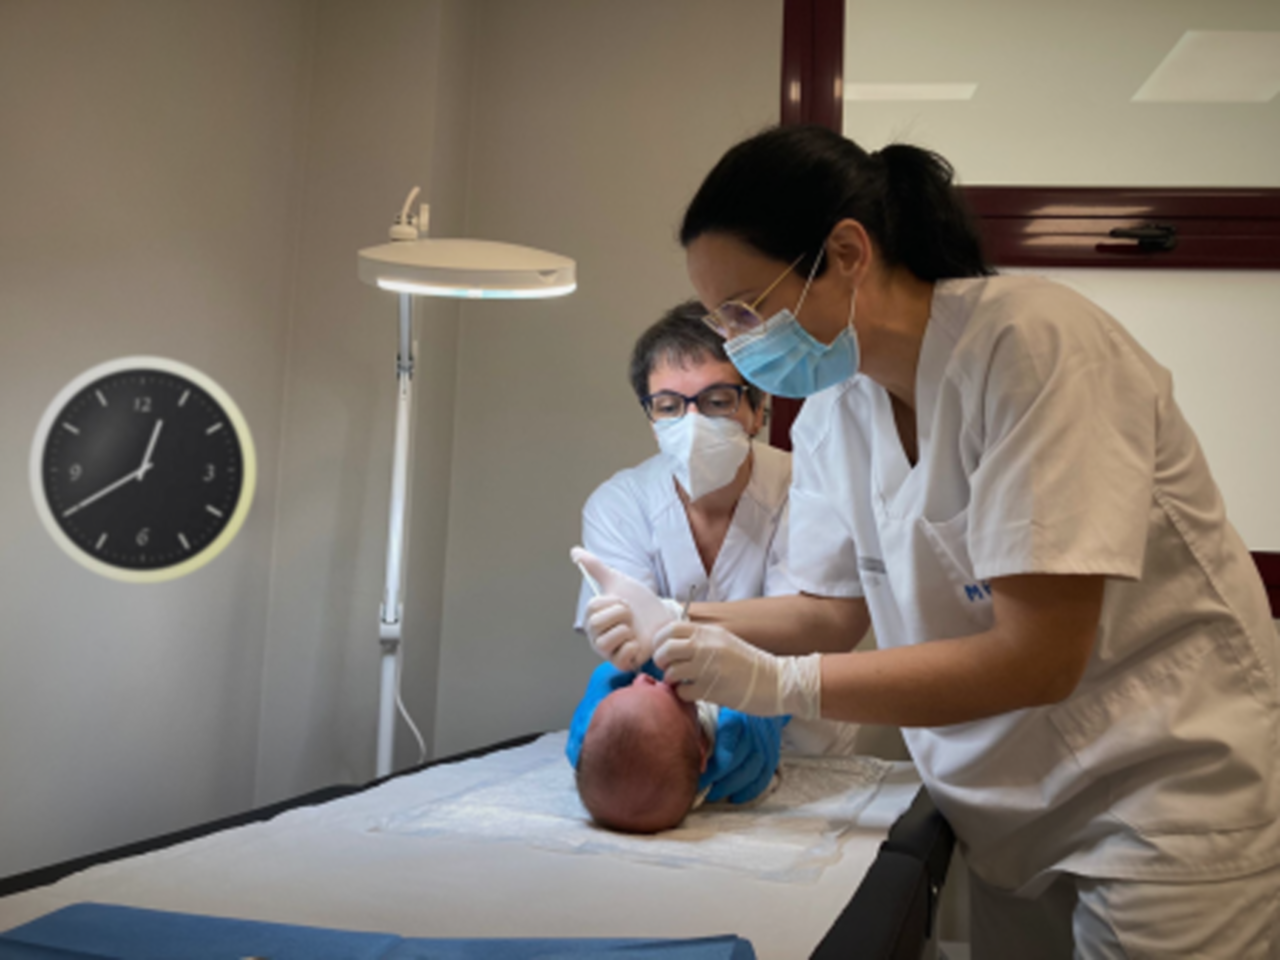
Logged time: 12,40
